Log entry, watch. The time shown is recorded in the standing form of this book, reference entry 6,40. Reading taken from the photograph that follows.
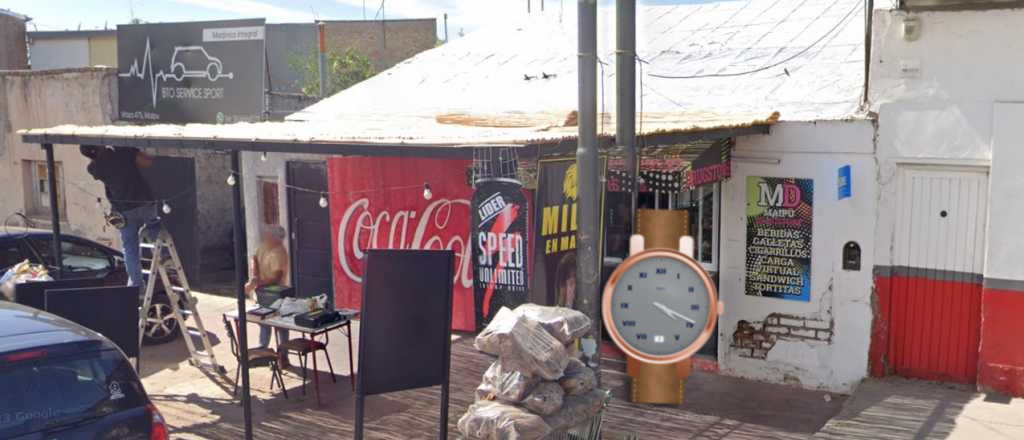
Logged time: 4,19
